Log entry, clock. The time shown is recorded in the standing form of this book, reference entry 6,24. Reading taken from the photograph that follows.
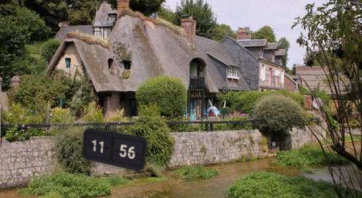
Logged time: 11,56
